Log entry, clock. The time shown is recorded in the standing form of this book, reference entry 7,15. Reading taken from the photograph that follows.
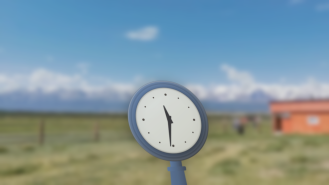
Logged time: 11,31
